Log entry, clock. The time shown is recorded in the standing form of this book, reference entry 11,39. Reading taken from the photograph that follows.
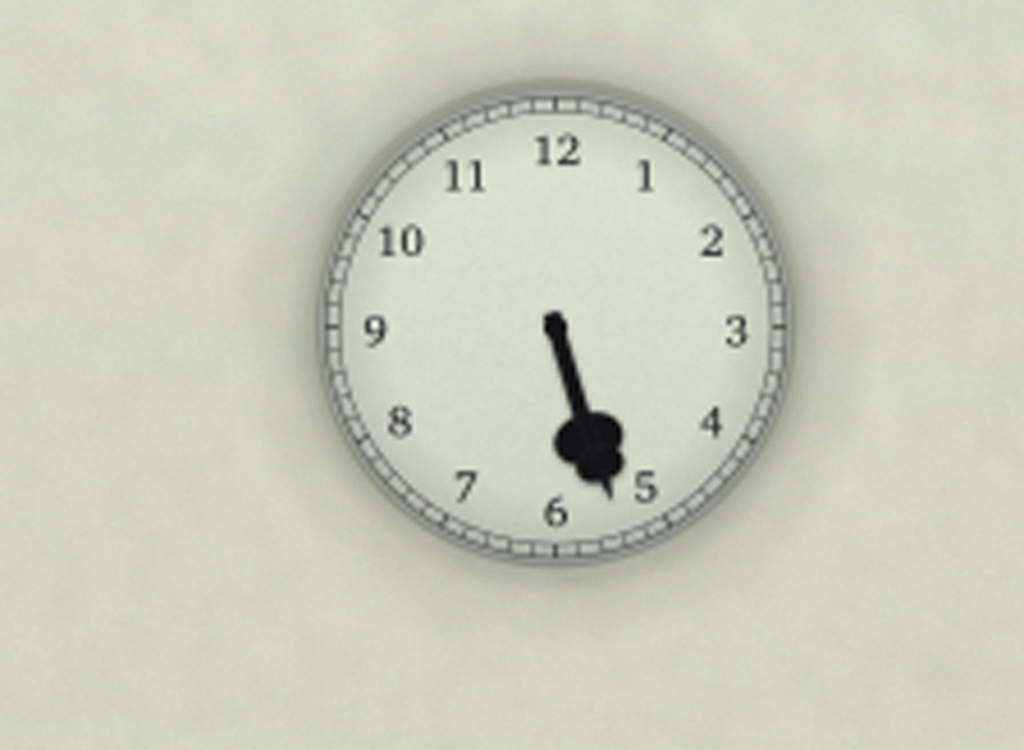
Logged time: 5,27
